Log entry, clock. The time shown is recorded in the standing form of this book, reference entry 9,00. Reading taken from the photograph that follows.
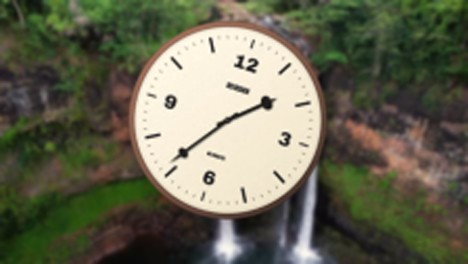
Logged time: 1,36
